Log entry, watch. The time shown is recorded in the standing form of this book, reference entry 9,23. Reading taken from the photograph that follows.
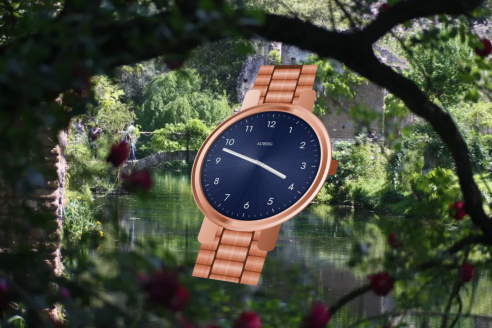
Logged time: 3,48
